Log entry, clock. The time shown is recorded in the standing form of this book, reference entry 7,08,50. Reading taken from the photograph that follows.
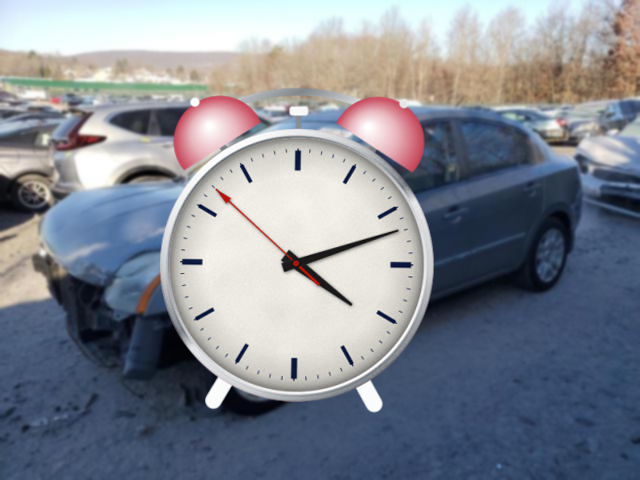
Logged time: 4,11,52
